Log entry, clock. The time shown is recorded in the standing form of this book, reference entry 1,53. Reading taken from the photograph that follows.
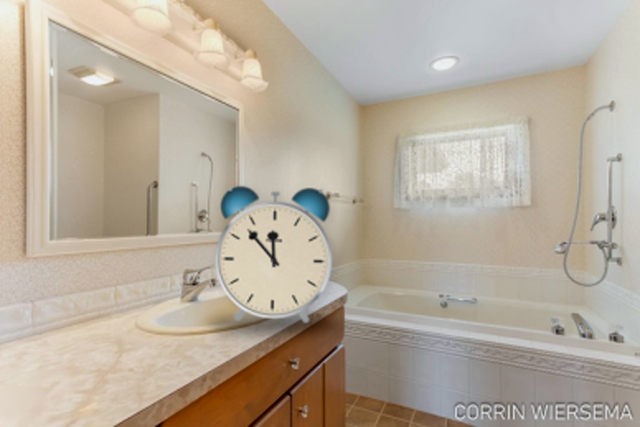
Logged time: 11,53
